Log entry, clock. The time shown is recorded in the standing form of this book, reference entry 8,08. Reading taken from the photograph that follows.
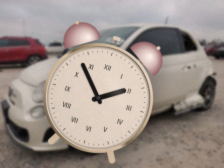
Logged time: 1,53
